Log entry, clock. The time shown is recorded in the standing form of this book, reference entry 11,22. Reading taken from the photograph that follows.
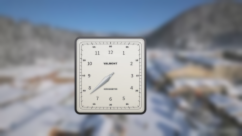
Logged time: 7,38
